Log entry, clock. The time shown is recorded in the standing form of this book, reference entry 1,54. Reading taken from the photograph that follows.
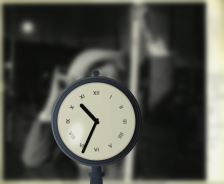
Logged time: 10,34
